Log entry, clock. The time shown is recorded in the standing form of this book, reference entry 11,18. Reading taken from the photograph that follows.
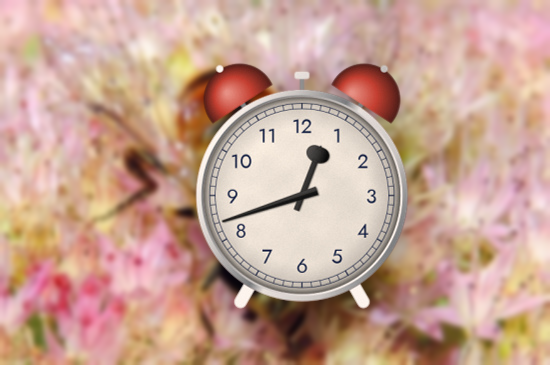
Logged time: 12,42
